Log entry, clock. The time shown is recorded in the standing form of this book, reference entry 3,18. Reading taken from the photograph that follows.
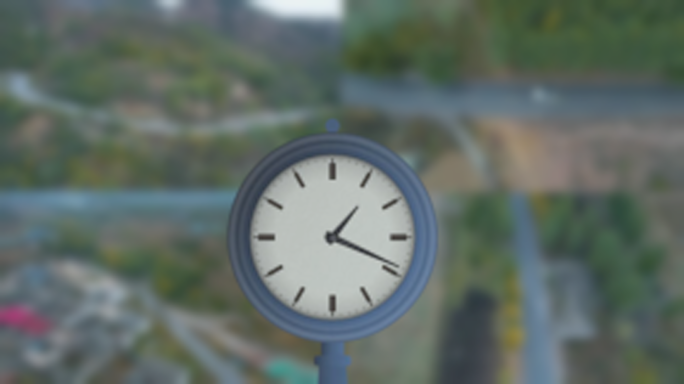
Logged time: 1,19
